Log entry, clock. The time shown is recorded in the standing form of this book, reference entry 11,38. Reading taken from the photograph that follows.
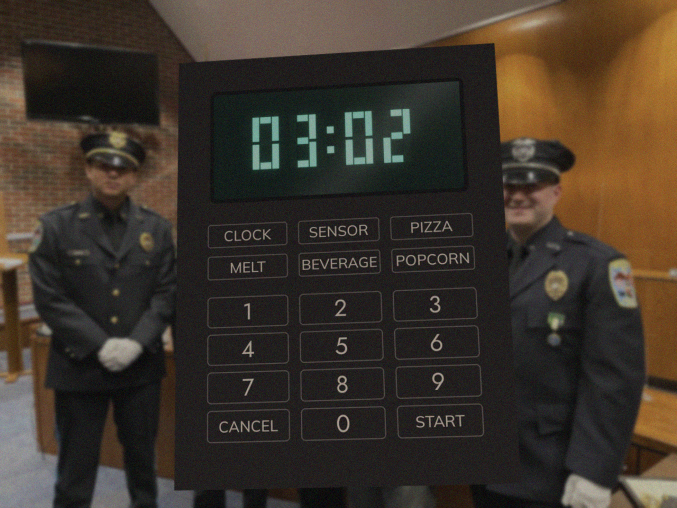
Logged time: 3,02
